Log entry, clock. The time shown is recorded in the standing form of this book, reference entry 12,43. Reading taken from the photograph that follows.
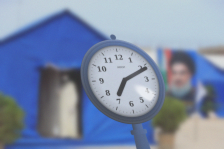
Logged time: 7,11
